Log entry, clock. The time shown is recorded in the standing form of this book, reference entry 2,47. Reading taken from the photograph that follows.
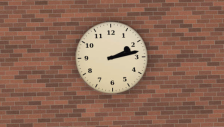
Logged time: 2,13
